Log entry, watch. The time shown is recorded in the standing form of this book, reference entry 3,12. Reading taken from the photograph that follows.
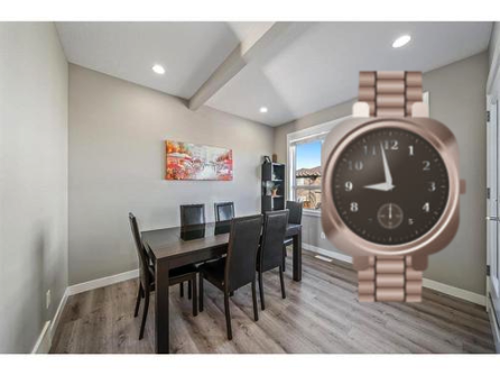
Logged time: 8,58
